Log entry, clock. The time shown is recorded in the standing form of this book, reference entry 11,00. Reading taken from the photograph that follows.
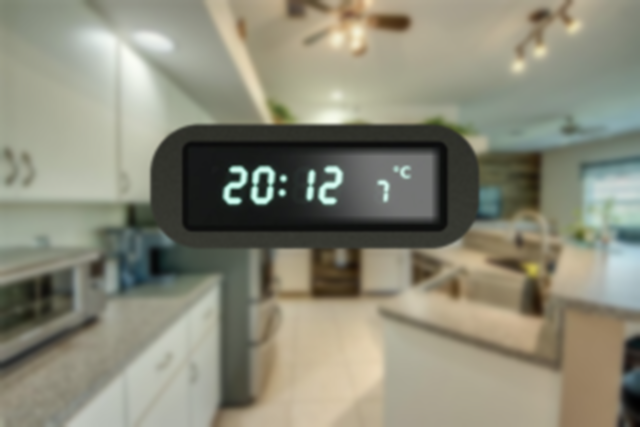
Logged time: 20,12
